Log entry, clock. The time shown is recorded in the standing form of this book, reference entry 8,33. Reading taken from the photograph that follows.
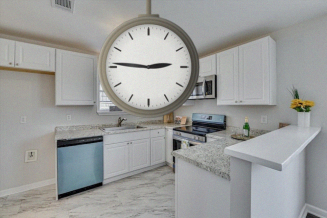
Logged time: 2,46
